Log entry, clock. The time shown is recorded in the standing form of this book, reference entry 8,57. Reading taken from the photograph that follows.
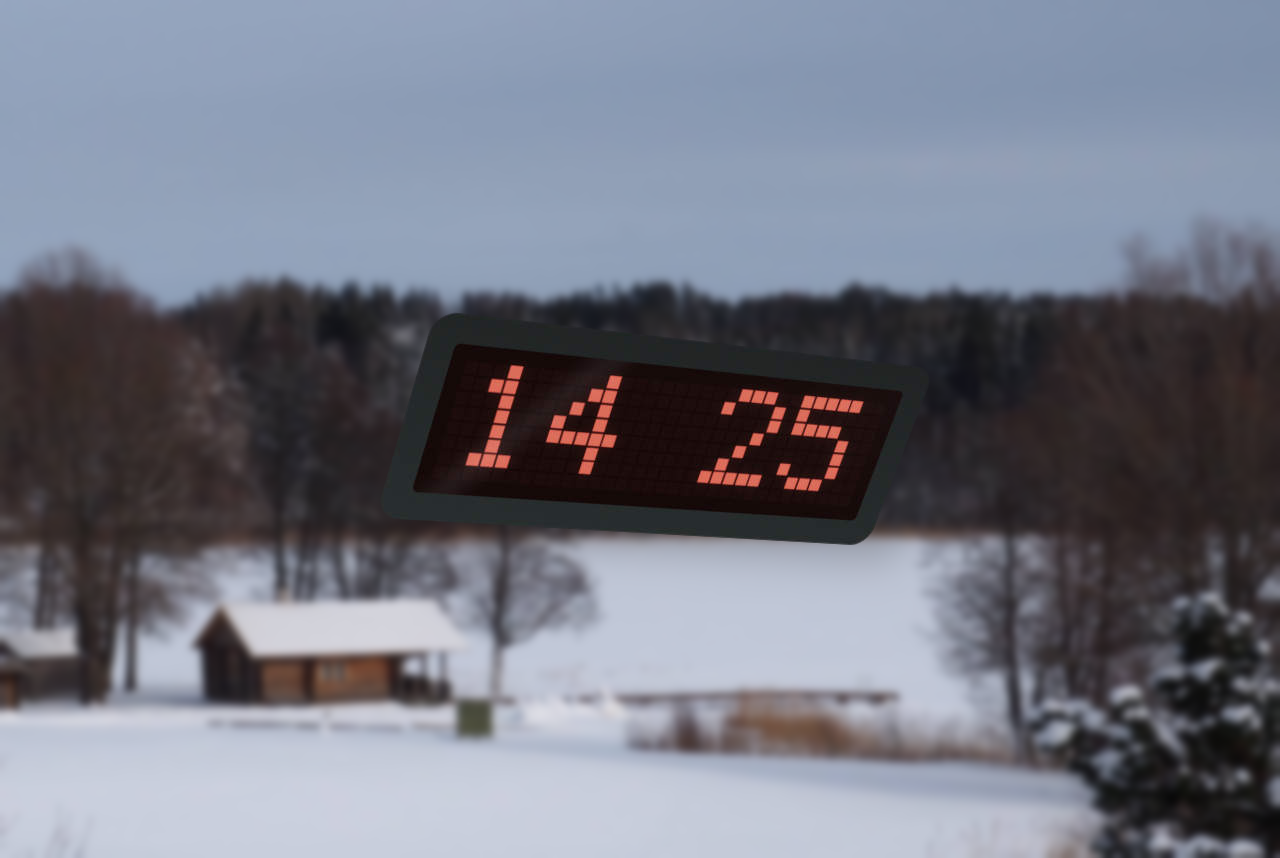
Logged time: 14,25
